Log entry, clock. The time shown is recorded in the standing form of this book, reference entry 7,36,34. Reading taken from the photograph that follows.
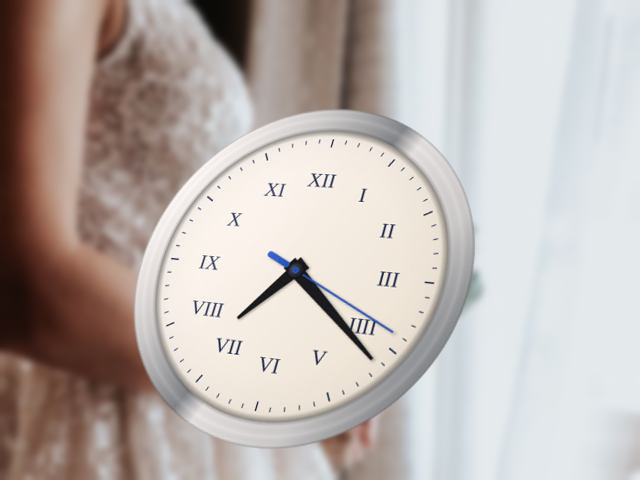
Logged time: 7,21,19
